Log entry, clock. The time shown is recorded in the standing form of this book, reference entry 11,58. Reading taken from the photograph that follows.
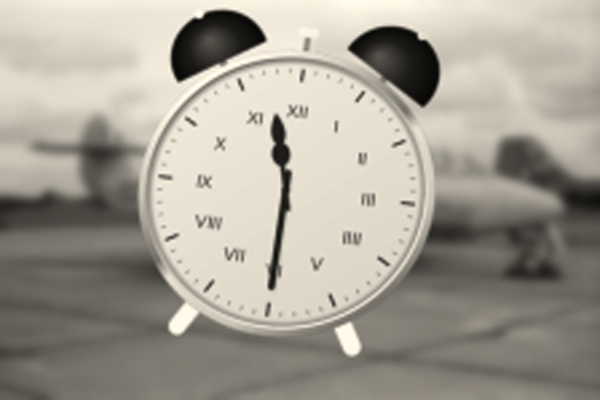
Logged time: 11,30
